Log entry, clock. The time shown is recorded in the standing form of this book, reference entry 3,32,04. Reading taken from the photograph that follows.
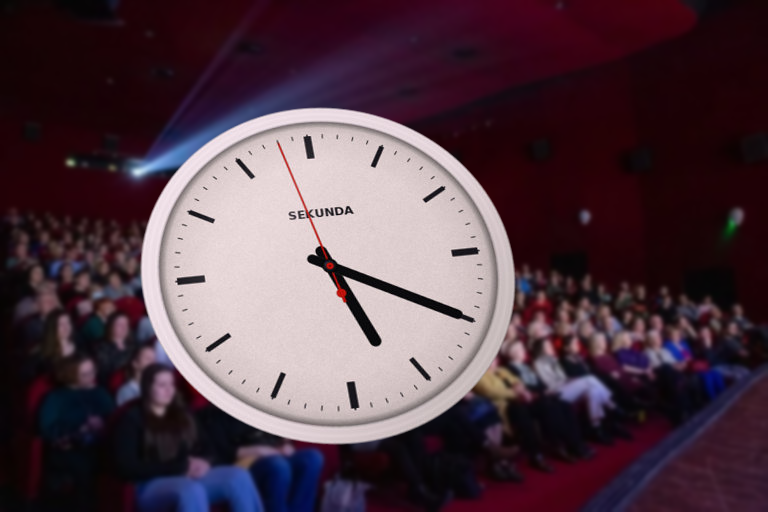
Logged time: 5,19,58
